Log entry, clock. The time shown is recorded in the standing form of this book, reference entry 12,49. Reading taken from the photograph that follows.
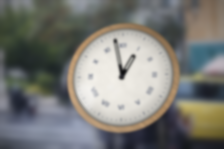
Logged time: 12,58
